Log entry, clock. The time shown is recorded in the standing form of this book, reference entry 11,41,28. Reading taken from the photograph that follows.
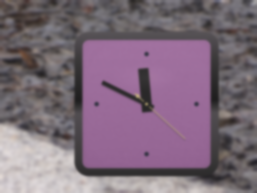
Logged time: 11,49,22
